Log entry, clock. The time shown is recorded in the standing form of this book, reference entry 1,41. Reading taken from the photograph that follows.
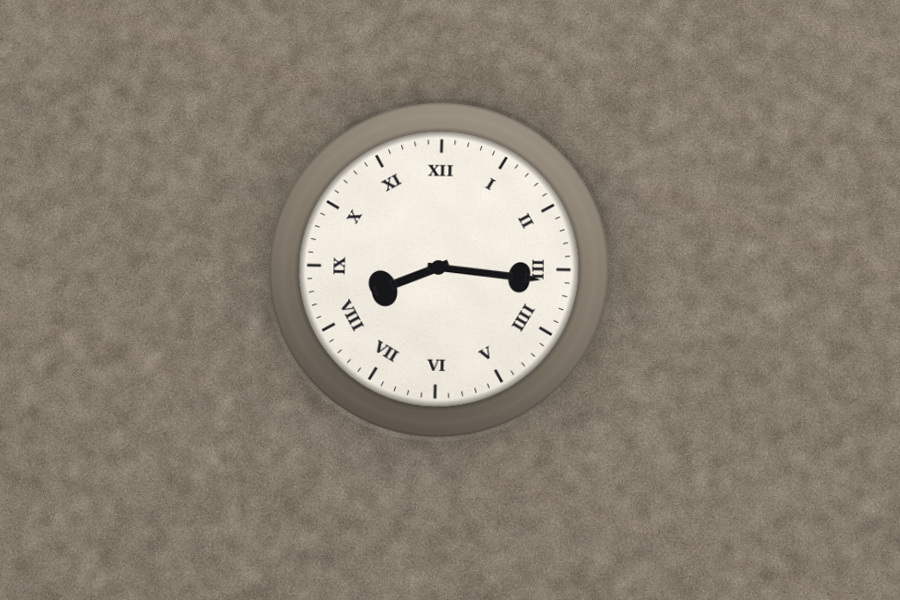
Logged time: 8,16
